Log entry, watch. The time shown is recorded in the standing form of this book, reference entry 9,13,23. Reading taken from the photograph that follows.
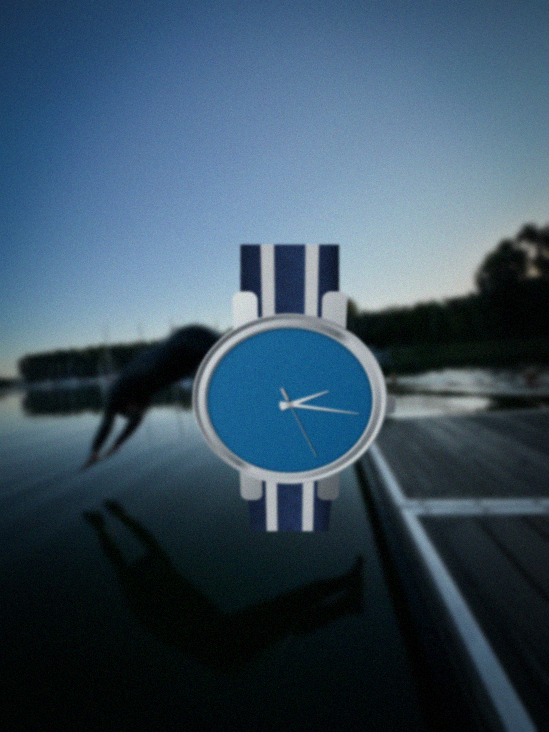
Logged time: 2,16,26
